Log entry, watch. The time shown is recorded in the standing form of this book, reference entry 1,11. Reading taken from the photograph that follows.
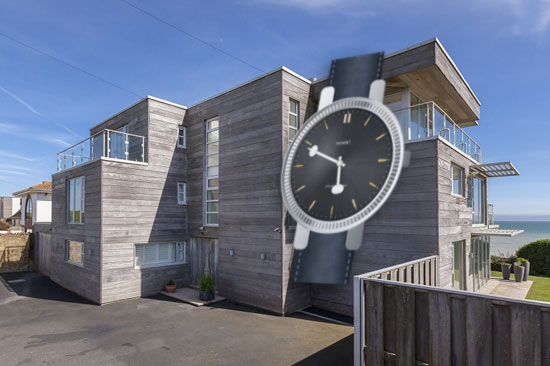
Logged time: 5,49
